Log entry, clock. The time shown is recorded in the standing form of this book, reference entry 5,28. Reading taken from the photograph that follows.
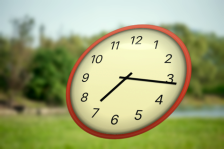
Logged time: 7,16
